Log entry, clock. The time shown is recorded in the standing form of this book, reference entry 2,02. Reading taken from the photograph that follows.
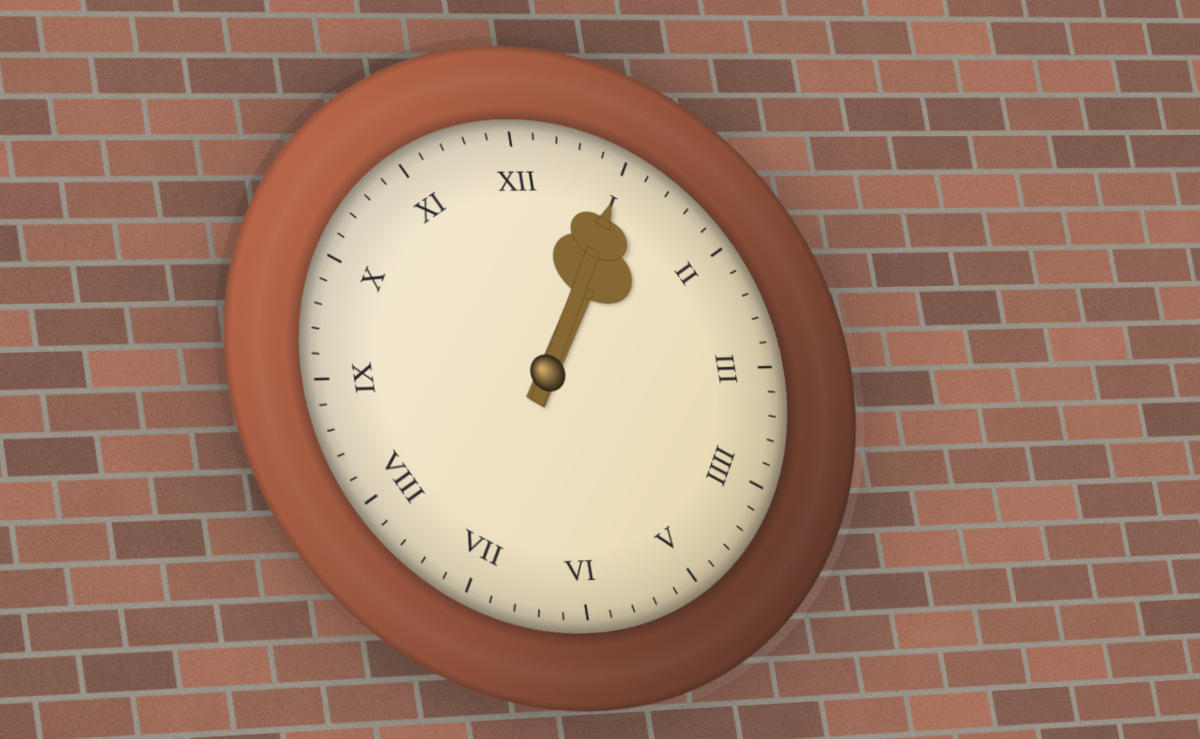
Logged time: 1,05
